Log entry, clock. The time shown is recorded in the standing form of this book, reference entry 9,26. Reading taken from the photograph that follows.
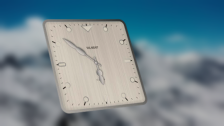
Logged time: 5,52
